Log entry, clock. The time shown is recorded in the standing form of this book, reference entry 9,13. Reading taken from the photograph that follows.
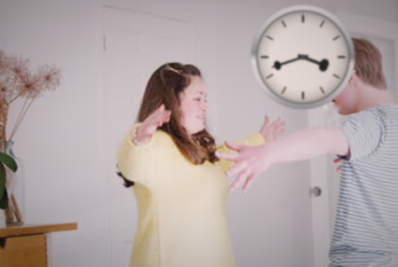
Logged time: 3,42
